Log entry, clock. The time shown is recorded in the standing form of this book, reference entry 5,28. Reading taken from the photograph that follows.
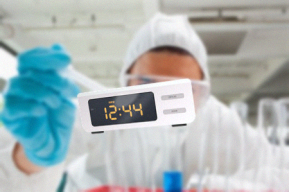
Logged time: 12,44
